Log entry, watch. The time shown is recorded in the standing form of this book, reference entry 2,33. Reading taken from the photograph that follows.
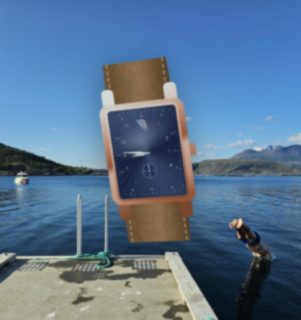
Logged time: 8,46
